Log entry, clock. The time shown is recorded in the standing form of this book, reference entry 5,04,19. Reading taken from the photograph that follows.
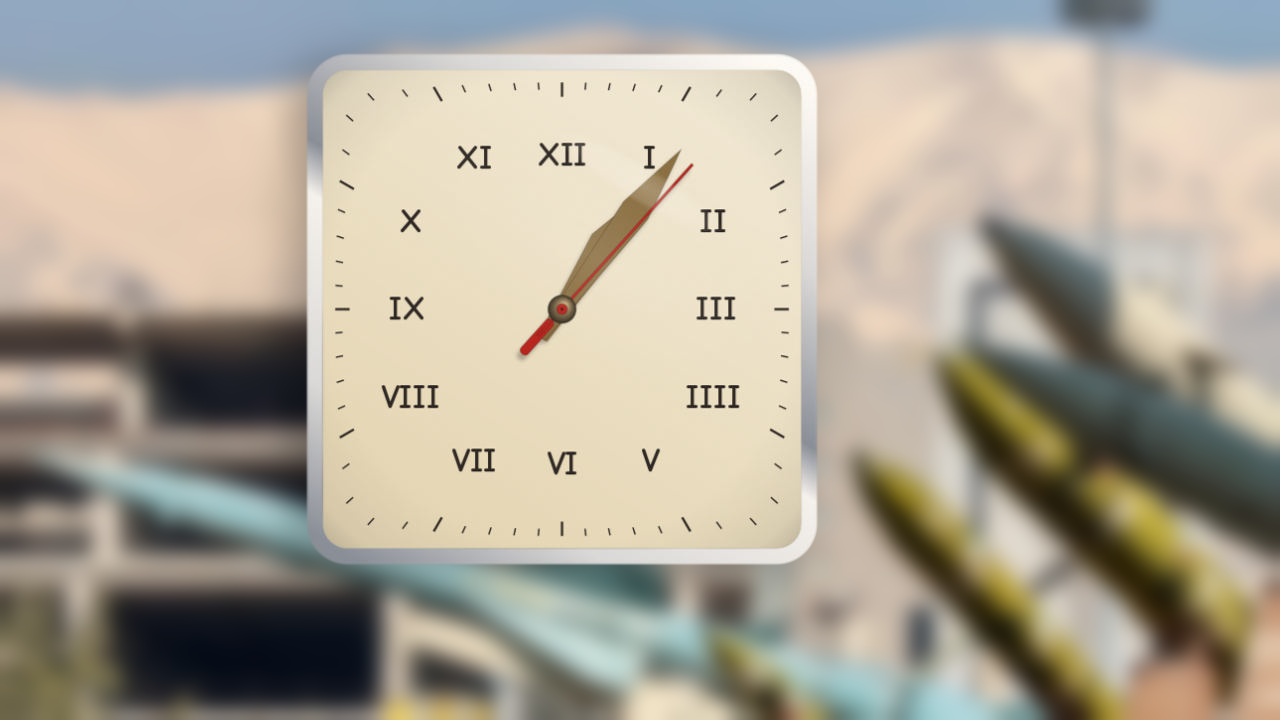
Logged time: 1,06,07
